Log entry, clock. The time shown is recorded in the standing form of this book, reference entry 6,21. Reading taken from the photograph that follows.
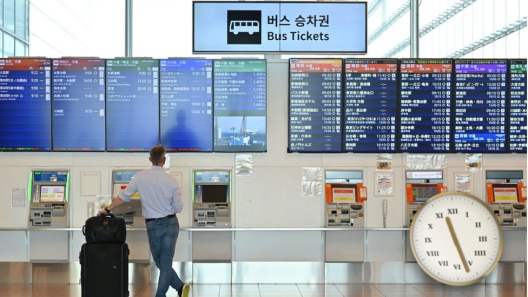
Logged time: 11,27
